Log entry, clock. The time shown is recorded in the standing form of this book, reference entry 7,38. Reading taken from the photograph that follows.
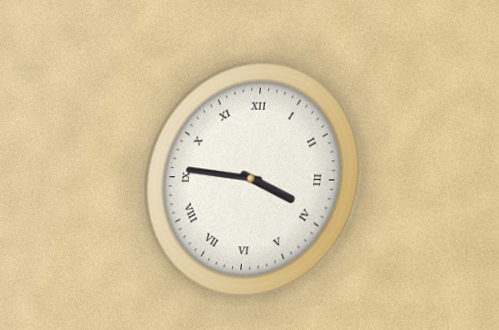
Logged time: 3,46
